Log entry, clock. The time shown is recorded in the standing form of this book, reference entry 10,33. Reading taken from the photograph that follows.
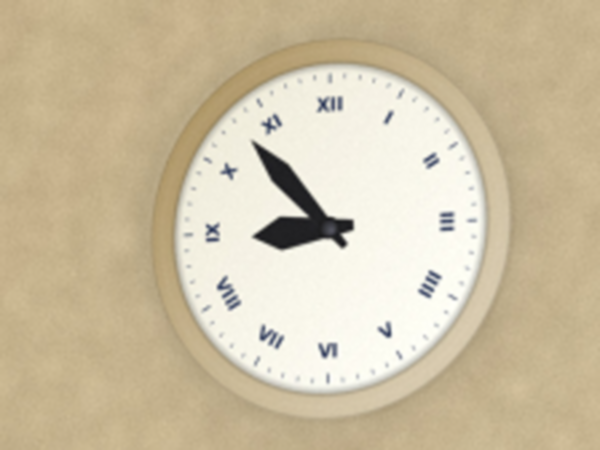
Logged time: 8,53
